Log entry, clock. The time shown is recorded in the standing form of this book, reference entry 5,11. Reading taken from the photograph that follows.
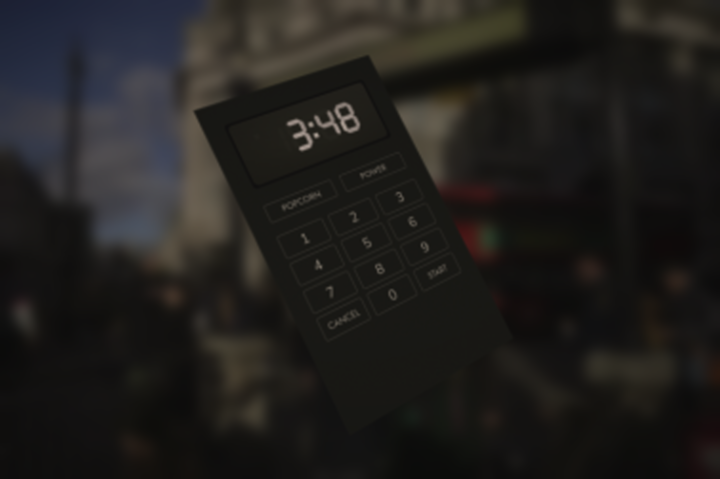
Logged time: 3,48
